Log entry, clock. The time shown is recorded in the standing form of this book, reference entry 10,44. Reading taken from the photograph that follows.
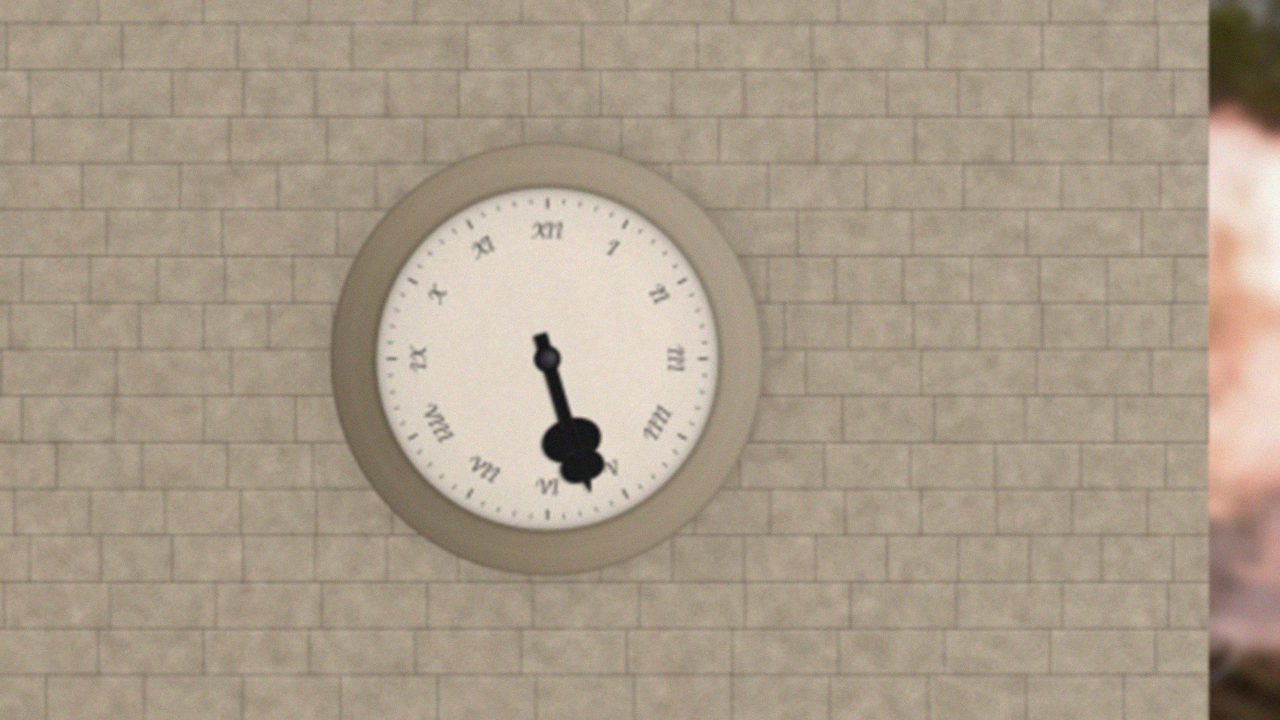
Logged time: 5,27
